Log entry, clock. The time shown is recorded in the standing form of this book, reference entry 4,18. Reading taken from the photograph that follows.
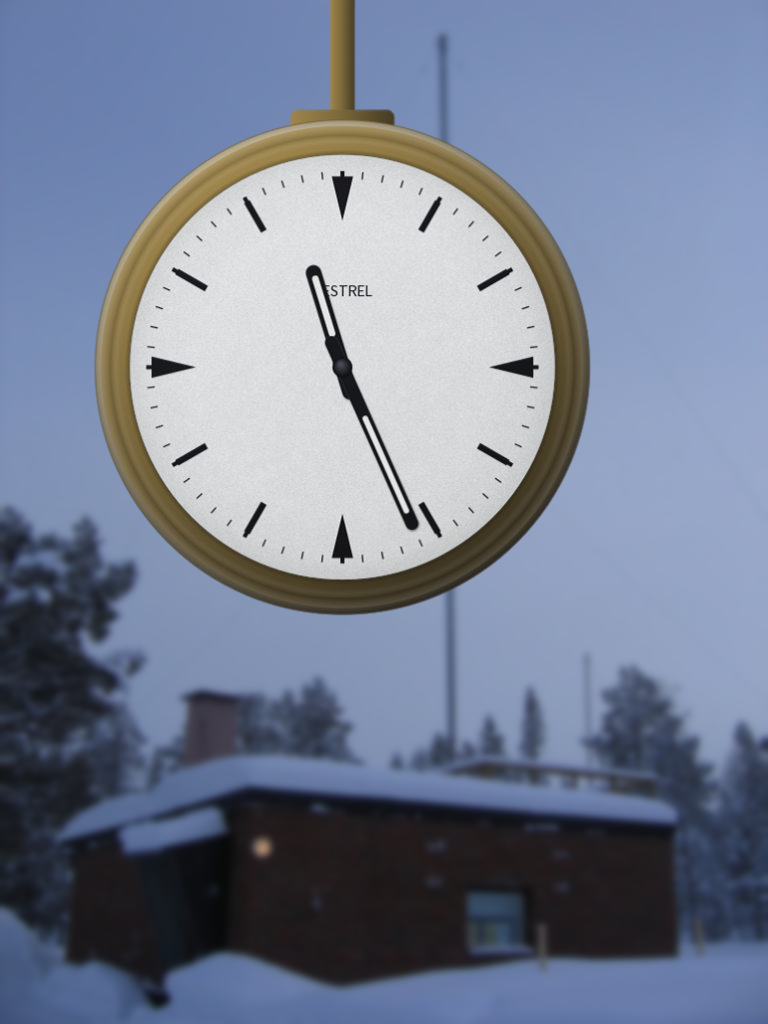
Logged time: 11,26
